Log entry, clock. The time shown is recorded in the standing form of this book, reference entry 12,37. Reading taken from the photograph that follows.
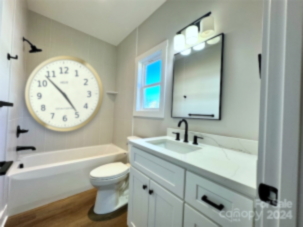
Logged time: 4,53
